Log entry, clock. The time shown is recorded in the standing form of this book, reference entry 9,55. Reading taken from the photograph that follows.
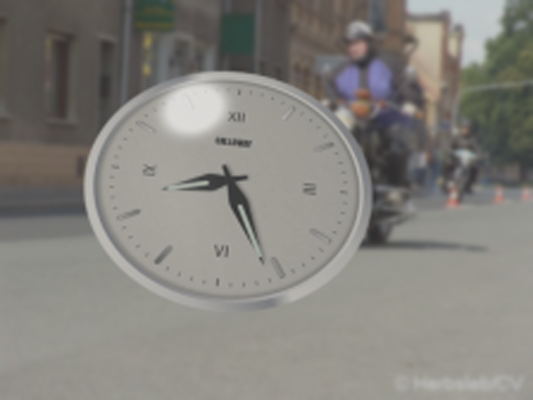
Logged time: 8,26
